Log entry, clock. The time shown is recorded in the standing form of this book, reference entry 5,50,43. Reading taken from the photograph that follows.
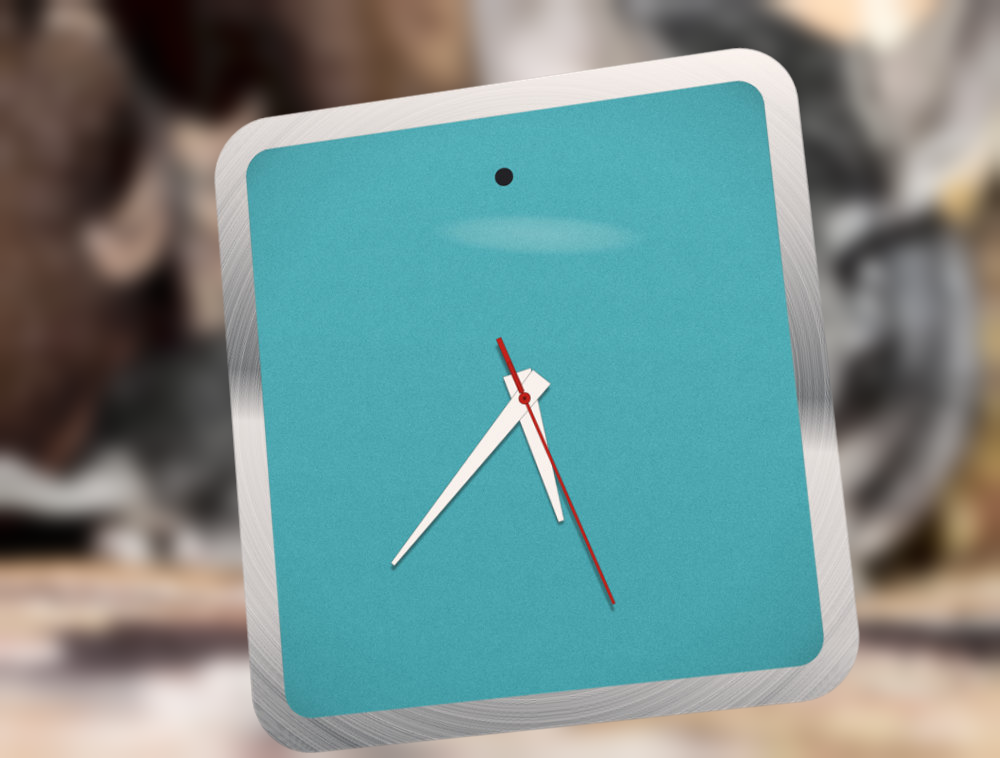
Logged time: 5,37,27
